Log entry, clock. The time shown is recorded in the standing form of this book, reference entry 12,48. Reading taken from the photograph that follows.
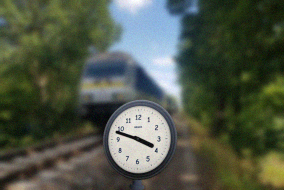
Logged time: 3,48
